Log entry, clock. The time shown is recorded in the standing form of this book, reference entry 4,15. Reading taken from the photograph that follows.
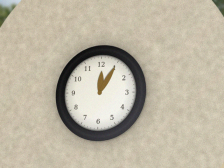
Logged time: 12,05
